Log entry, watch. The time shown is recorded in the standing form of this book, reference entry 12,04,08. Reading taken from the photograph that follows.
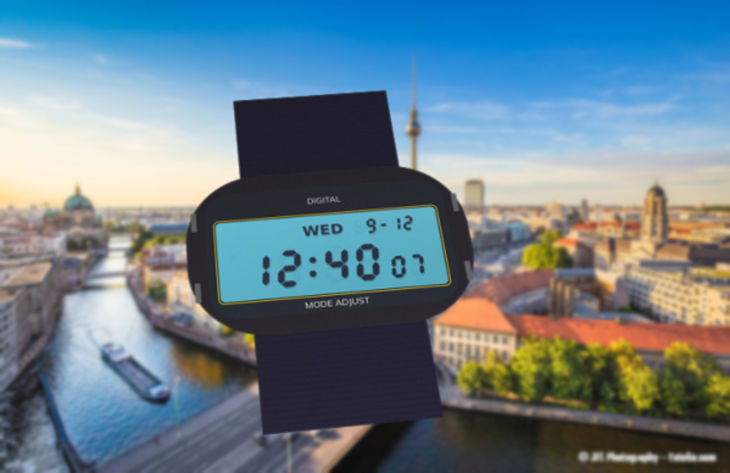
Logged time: 12,40,07
